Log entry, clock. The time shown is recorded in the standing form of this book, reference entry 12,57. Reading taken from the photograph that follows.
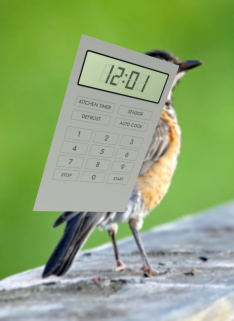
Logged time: 12,01
